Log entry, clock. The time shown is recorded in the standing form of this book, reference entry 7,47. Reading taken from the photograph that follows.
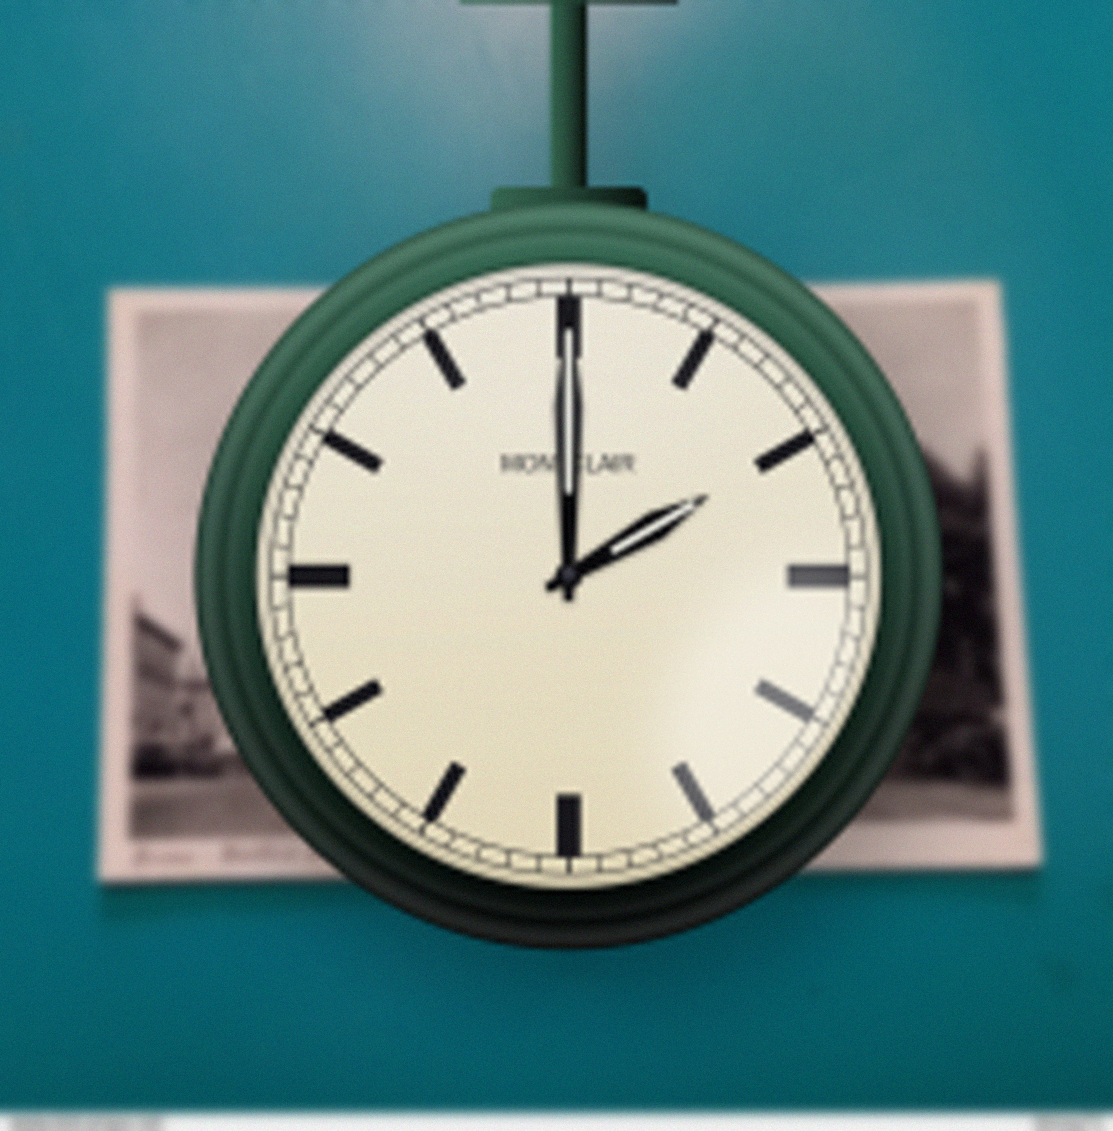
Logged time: 2,00
